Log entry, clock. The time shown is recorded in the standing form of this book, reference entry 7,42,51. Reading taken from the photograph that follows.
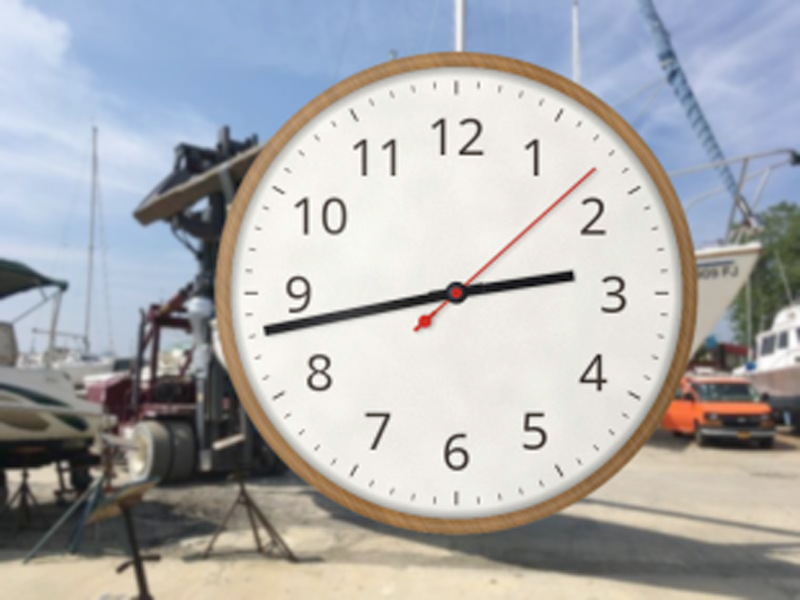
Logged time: 2,43,08
